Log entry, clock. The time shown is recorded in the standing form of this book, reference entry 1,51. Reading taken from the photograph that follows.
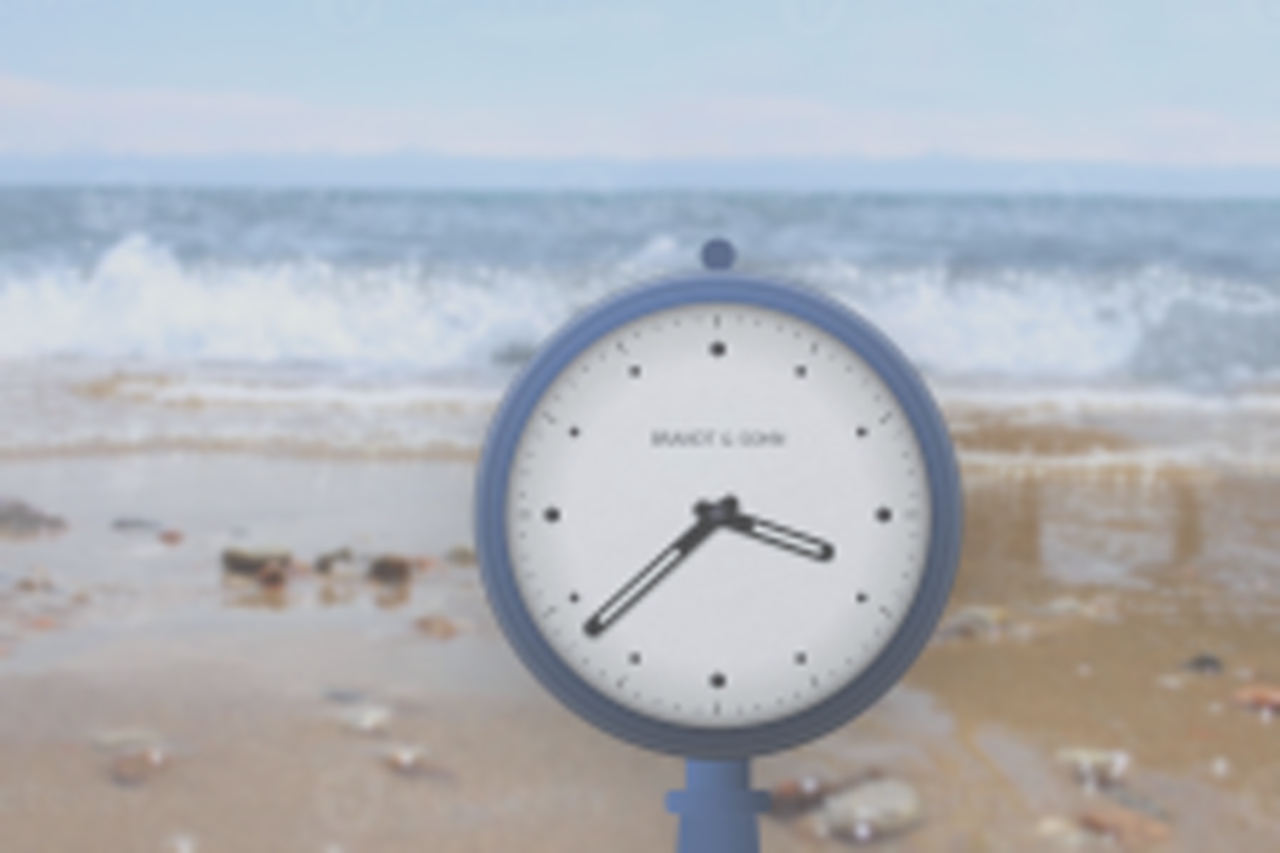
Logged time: 3,38
